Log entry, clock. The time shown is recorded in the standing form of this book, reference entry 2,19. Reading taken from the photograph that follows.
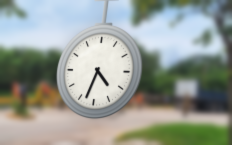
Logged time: 4,33
